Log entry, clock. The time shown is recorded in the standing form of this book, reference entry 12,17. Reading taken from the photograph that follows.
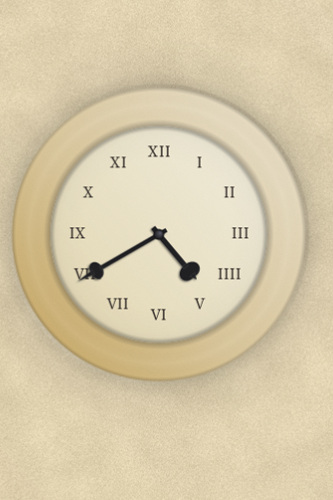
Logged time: 4,40
